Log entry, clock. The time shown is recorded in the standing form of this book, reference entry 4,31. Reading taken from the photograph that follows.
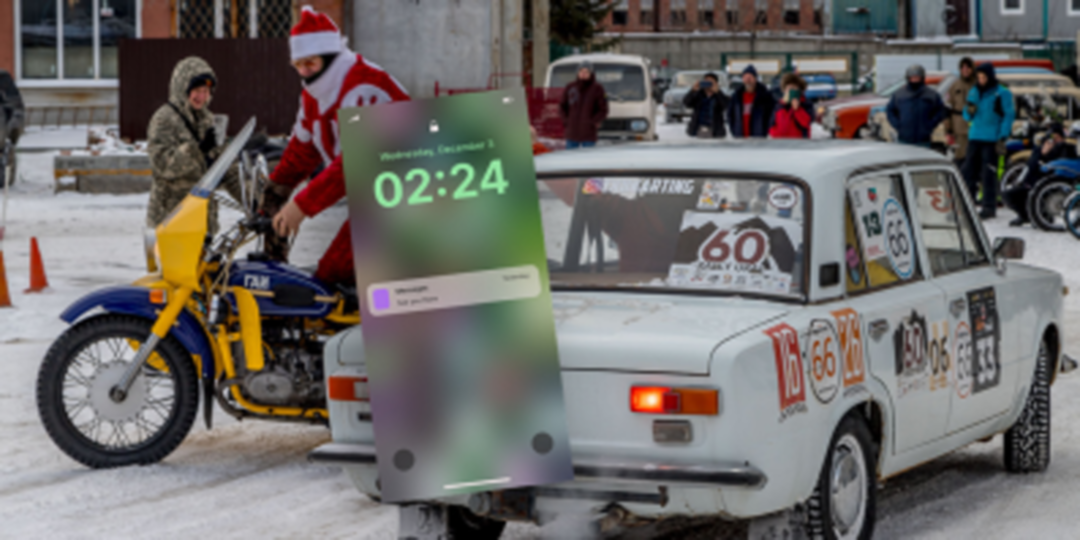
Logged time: 2,24
